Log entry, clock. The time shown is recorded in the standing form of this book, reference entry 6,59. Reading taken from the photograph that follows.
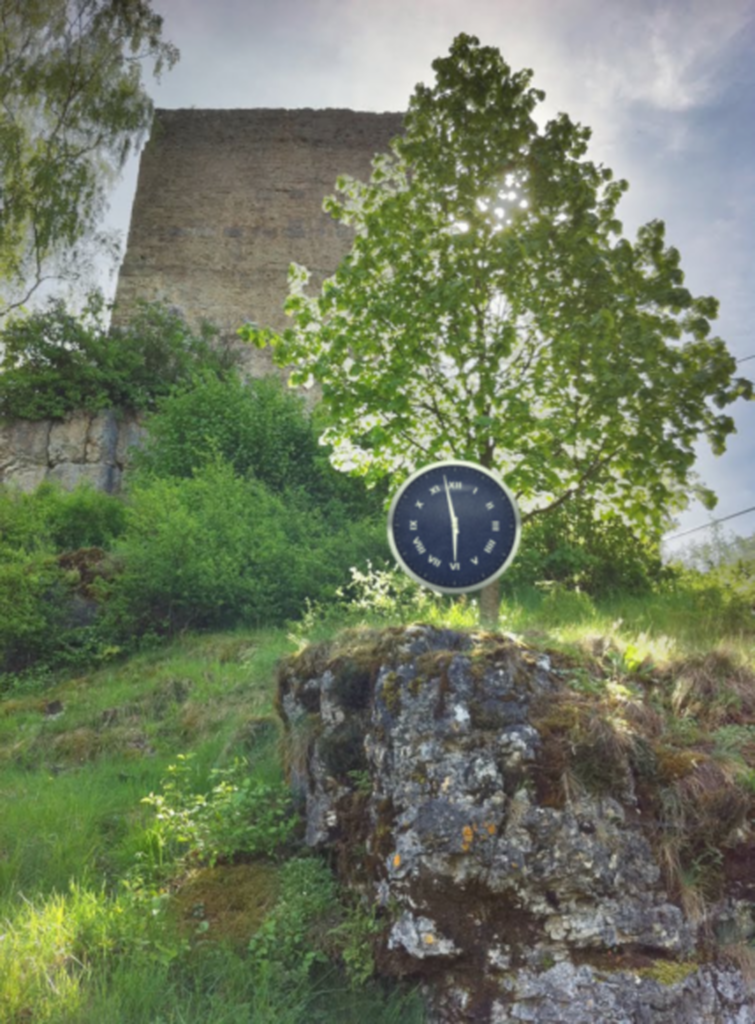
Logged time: 5,58
